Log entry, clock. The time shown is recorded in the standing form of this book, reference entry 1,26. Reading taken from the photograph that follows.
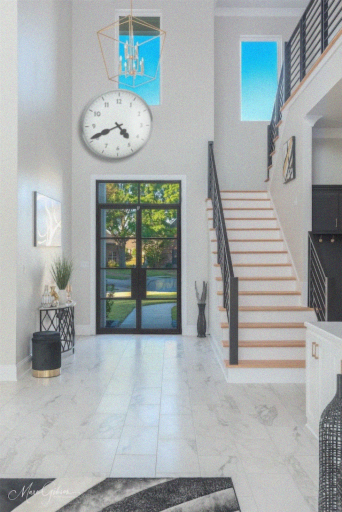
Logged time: 4,41
